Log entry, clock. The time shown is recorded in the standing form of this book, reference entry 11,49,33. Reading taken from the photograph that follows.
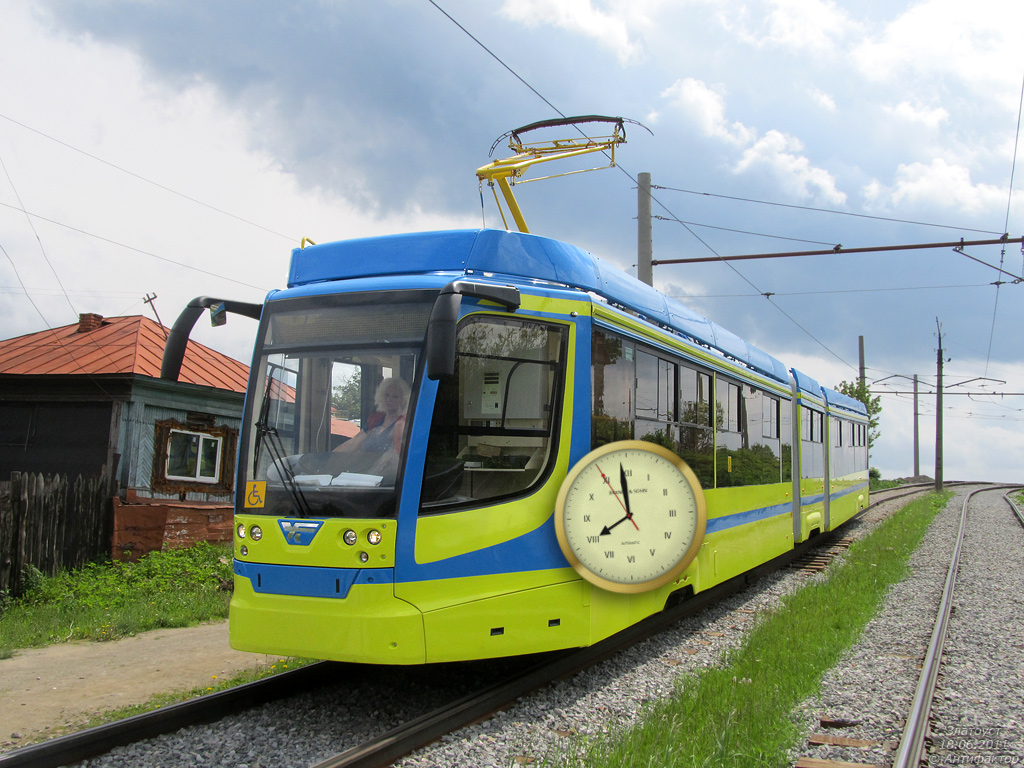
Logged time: 7,58,55
